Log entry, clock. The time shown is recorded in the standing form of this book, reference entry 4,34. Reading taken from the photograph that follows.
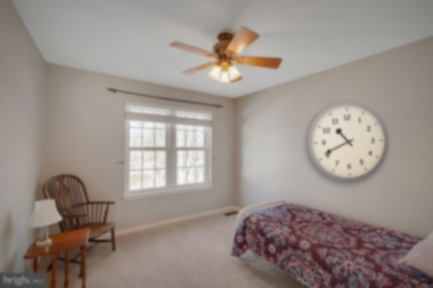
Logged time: 10,41
